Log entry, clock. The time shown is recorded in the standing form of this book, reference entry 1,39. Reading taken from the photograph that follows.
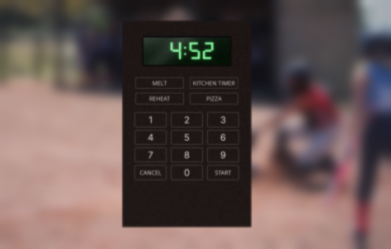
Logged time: 4,52
